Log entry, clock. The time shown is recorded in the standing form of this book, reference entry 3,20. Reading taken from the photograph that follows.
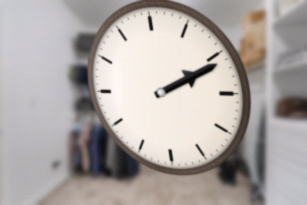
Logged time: 2,11
